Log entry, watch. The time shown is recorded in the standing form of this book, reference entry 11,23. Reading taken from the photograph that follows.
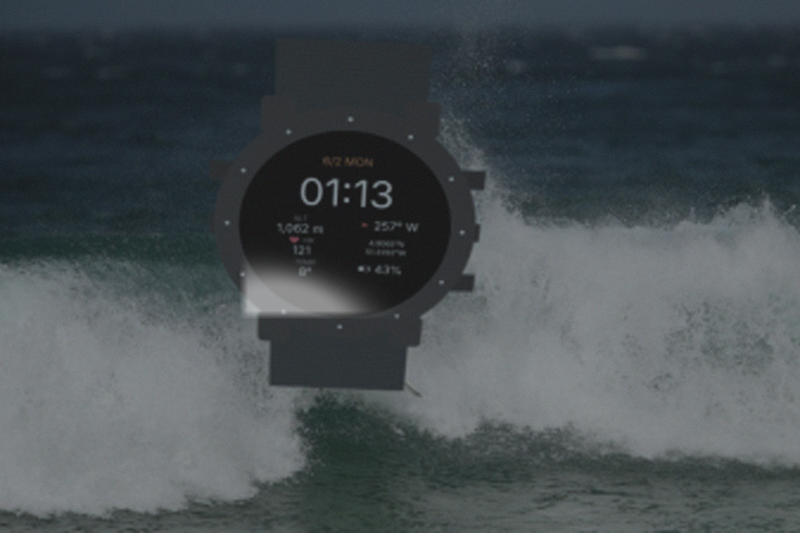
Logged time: 1,13
